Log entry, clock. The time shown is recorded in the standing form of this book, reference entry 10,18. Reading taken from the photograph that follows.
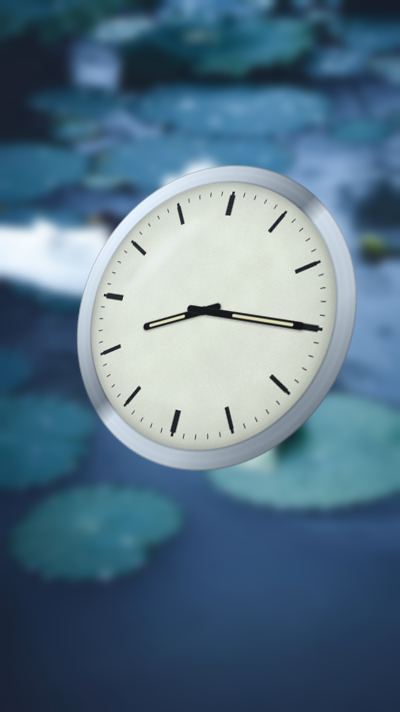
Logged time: 8,15
